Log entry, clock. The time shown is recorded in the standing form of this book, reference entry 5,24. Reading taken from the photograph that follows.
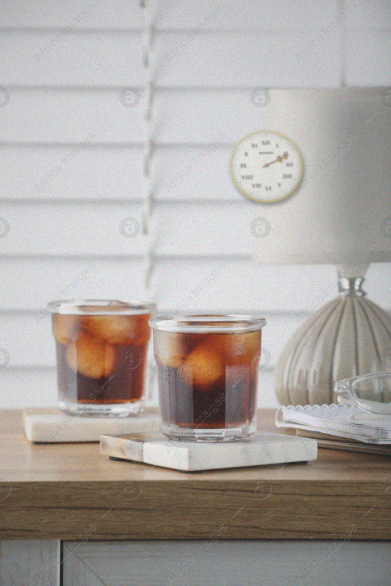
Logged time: 2,11
